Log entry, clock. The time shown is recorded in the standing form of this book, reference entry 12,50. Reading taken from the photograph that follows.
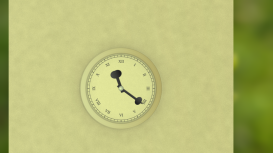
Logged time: 11,21
